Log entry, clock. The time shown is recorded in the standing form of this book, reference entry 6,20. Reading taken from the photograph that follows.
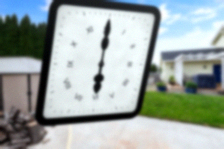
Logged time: 6,00
